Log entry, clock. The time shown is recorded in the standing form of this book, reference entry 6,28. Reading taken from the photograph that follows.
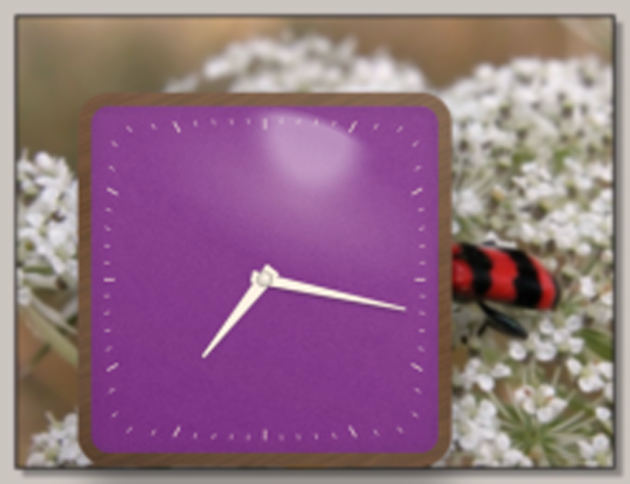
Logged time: 7,17
